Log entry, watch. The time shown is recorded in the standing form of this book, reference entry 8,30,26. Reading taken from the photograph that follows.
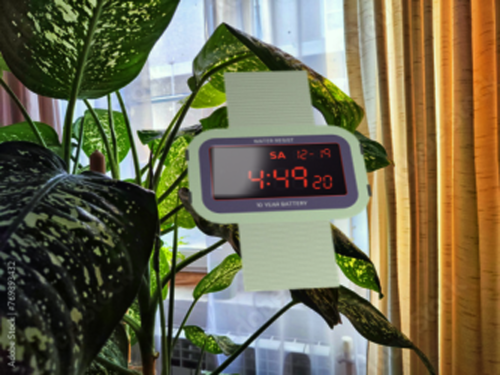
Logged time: 4,49,20
